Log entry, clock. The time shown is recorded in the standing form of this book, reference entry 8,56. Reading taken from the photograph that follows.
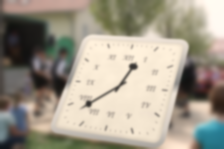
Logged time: 12,38
